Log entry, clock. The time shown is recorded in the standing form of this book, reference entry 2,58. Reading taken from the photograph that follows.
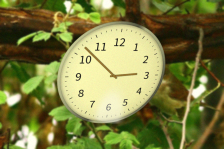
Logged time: 2,52
